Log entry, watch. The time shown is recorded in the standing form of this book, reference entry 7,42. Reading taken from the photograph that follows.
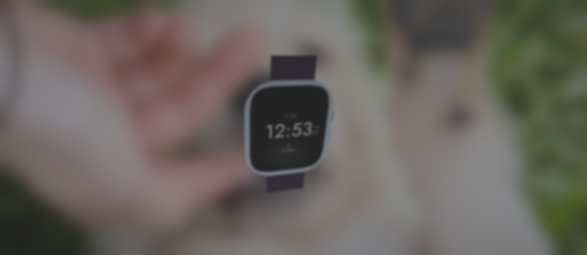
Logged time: 12,53
